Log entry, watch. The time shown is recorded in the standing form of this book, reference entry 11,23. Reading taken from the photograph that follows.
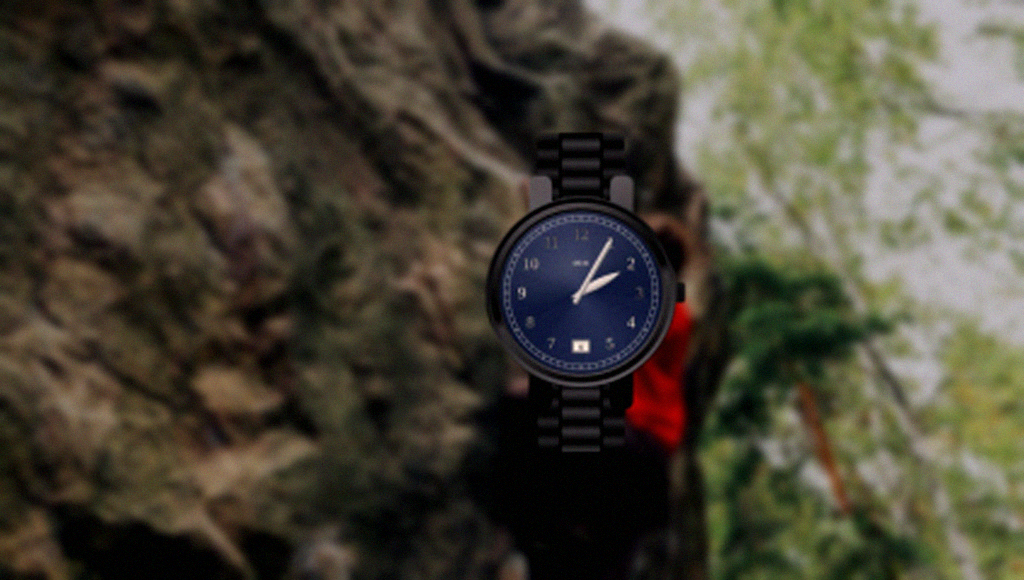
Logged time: 2,05
